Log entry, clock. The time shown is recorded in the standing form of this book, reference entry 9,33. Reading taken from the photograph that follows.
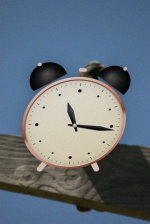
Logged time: 11,16
